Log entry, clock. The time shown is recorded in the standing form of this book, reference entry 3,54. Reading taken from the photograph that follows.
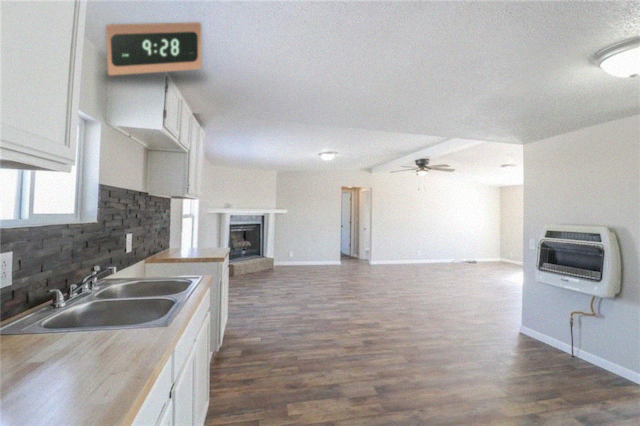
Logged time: 9,28
